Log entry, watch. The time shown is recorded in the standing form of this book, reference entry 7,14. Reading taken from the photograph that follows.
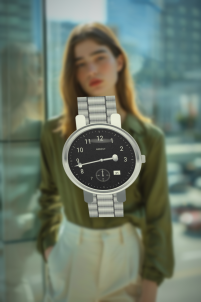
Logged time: 2,43
